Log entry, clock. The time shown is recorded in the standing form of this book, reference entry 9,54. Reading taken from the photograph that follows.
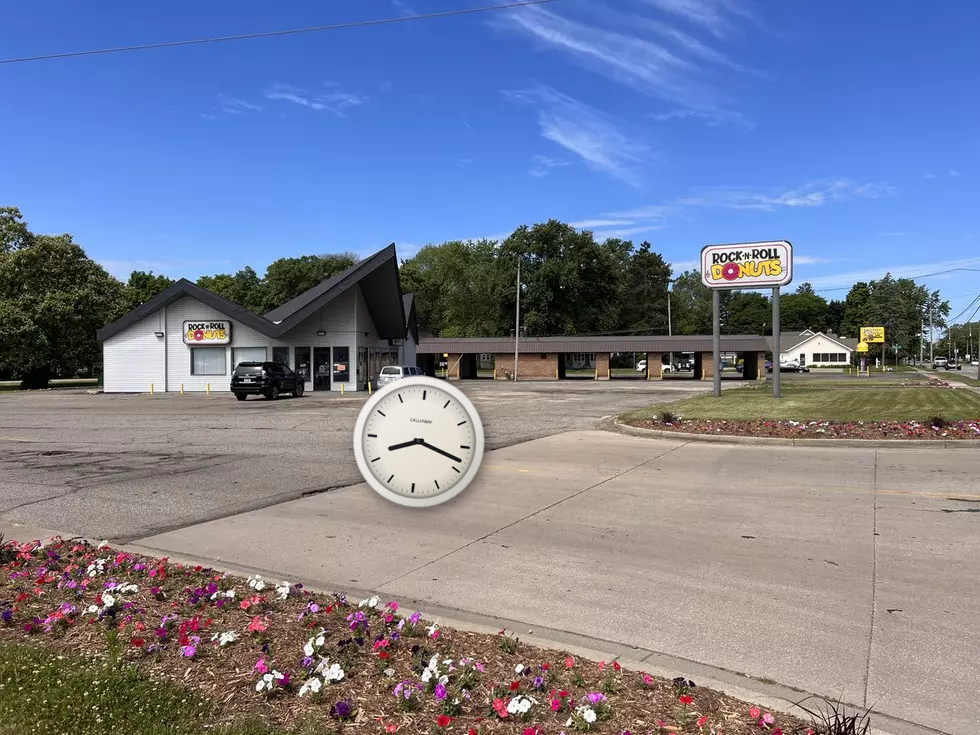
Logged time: 8,18
